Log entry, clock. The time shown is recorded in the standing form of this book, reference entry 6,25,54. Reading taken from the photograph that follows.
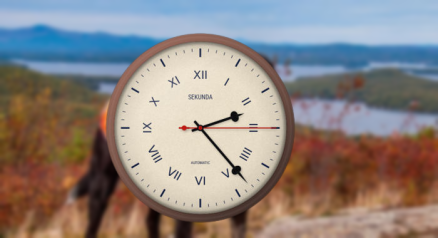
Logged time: 2,23,15
